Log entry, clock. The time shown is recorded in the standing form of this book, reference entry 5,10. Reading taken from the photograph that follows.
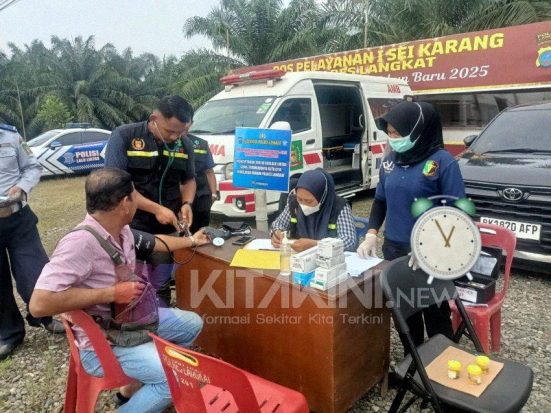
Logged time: 12,56
